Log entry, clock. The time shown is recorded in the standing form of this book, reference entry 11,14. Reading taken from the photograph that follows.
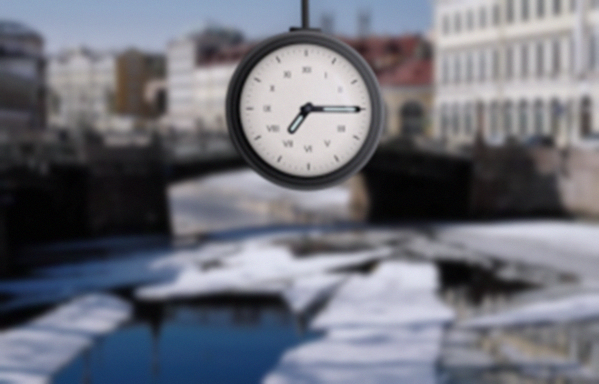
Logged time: 7,15
